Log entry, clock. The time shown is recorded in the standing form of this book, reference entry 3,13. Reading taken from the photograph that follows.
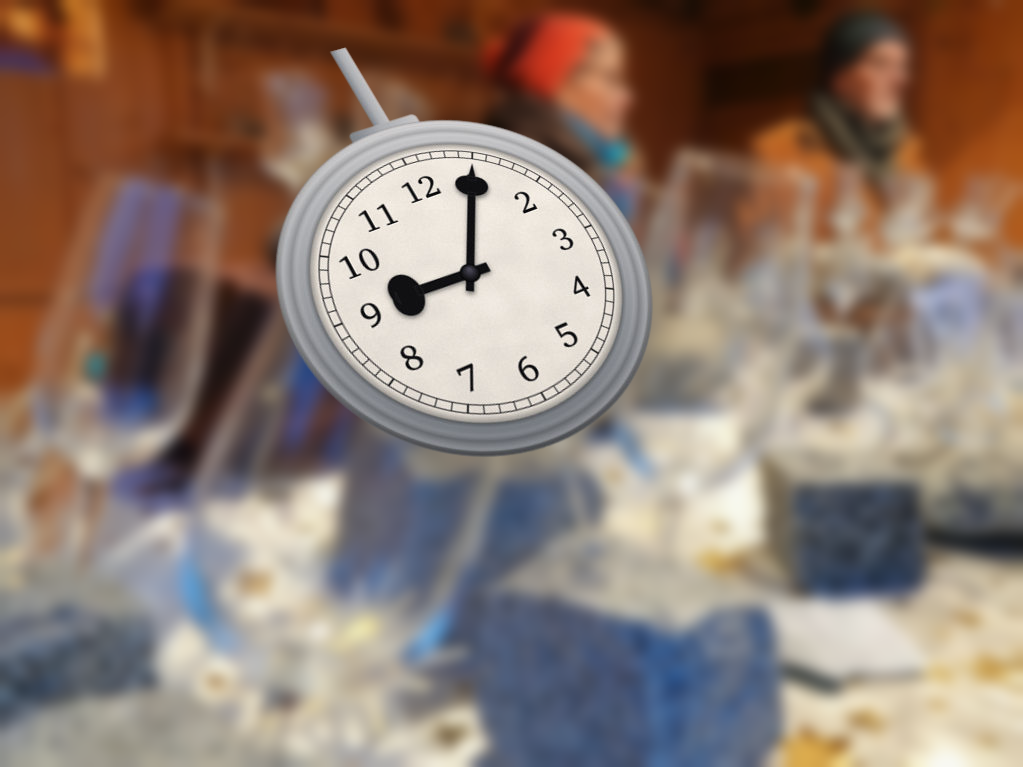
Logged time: 9,05
